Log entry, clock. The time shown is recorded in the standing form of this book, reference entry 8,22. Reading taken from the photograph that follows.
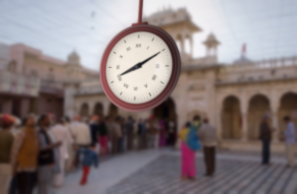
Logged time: 8,10
